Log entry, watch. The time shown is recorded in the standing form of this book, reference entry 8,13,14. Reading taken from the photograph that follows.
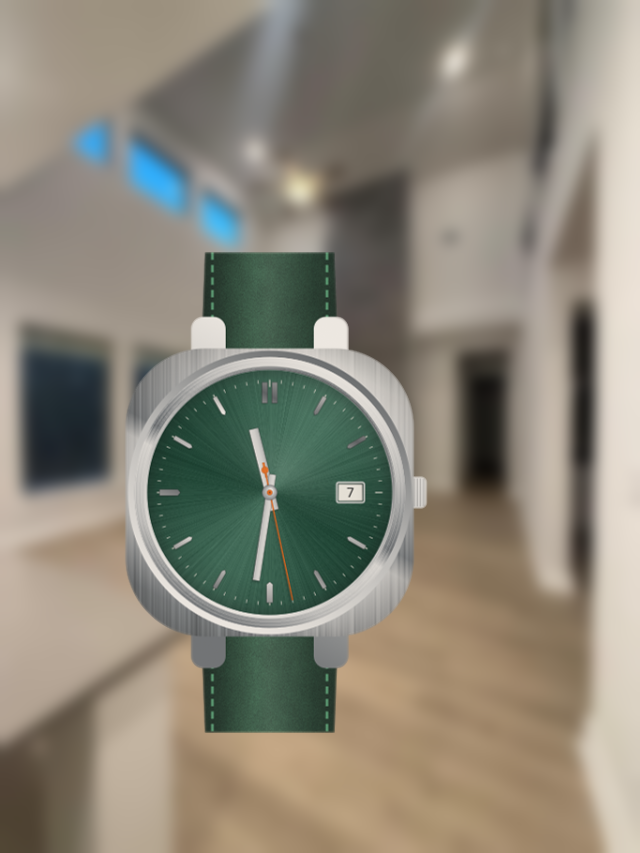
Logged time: 11,31,28
